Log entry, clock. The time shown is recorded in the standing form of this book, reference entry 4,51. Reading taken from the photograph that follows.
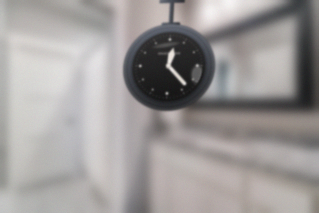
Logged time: 12,23
